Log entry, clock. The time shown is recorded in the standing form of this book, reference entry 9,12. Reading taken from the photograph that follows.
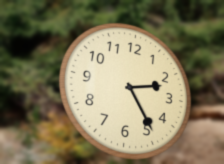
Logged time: 2,24
